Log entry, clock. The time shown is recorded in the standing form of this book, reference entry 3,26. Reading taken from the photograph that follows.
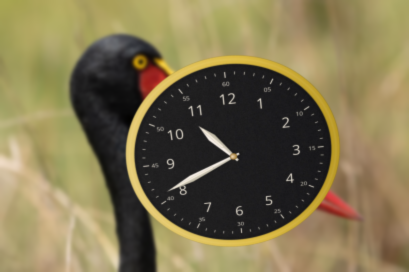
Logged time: 10,41
